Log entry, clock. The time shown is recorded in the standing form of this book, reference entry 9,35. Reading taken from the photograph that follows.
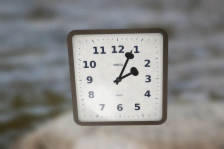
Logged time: 2,04
